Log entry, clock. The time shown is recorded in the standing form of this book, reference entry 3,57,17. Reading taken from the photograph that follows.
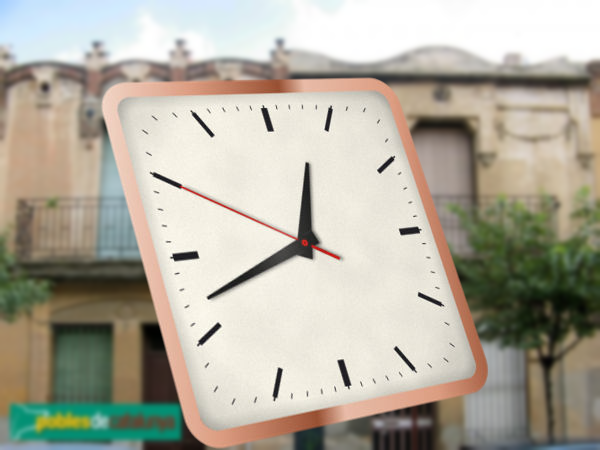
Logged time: 12,41,50
